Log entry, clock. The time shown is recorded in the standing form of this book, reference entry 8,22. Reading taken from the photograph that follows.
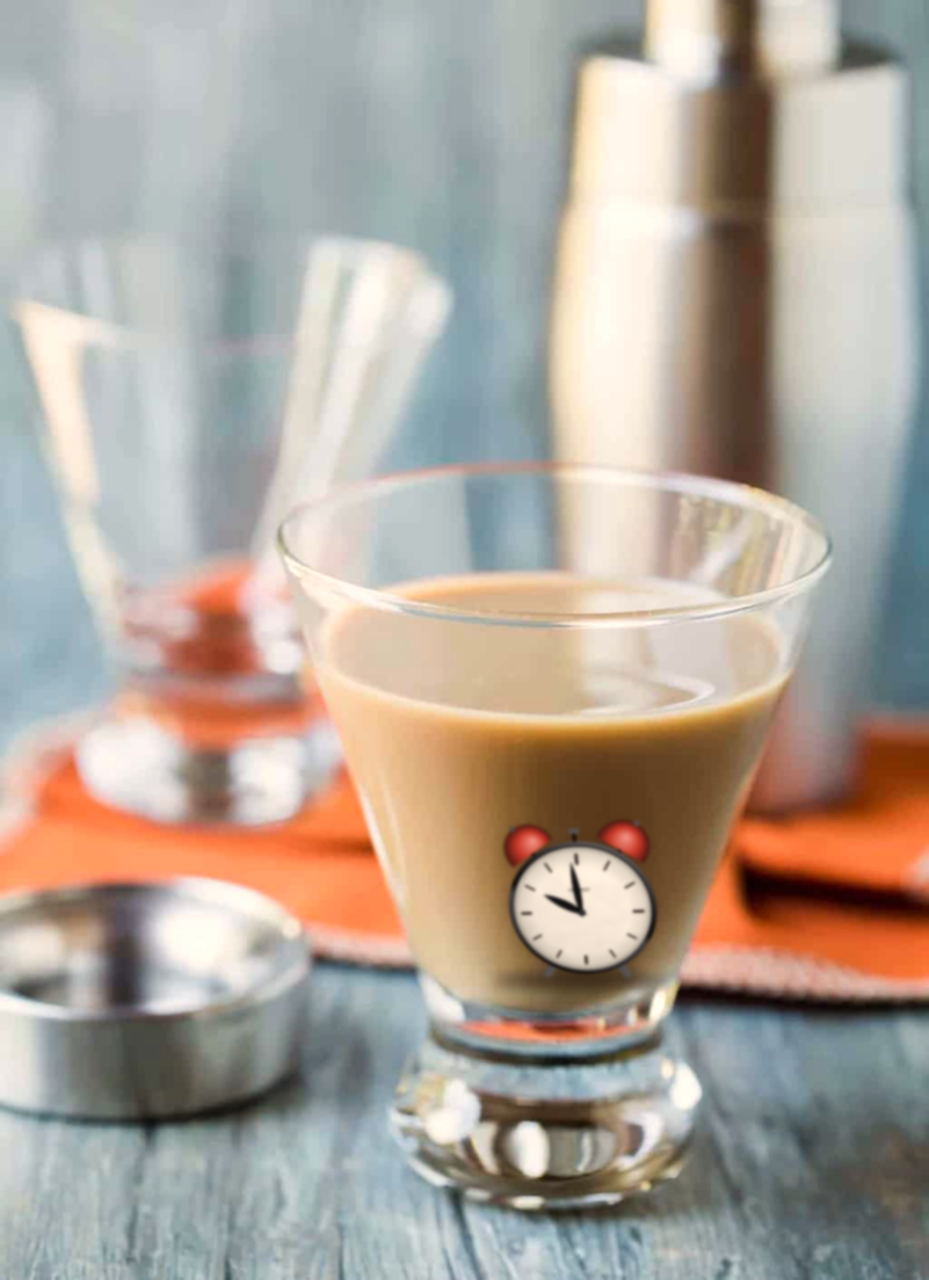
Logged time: 9,59
